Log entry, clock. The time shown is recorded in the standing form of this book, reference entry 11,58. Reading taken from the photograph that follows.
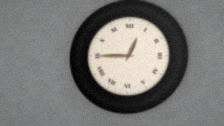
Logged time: 12,45
